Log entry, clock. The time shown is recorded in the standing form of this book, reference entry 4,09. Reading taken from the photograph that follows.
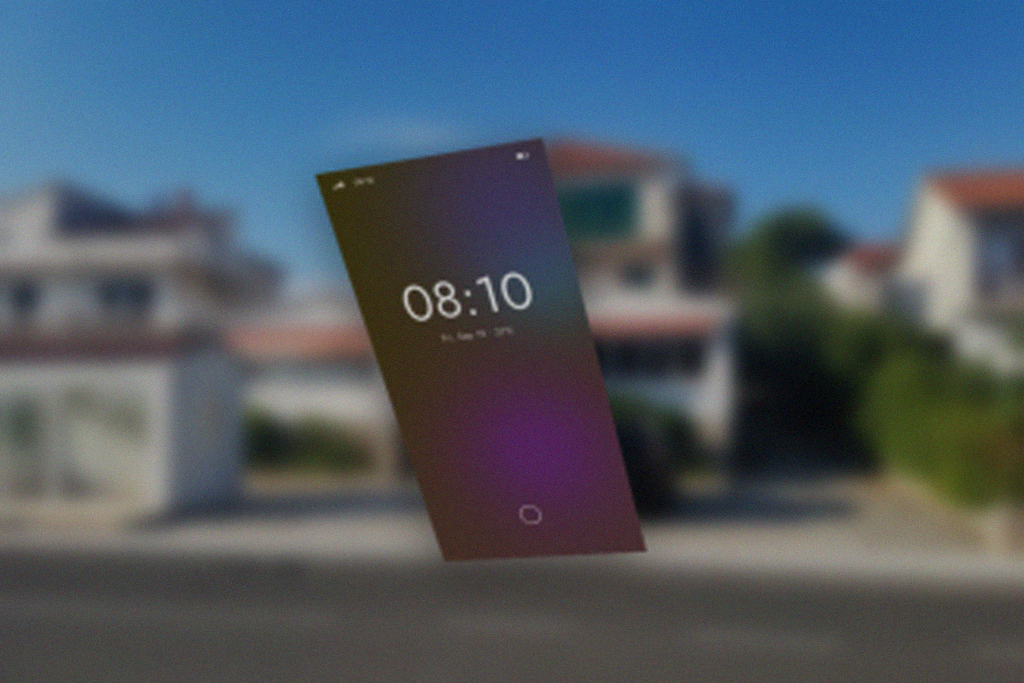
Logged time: 8,10
